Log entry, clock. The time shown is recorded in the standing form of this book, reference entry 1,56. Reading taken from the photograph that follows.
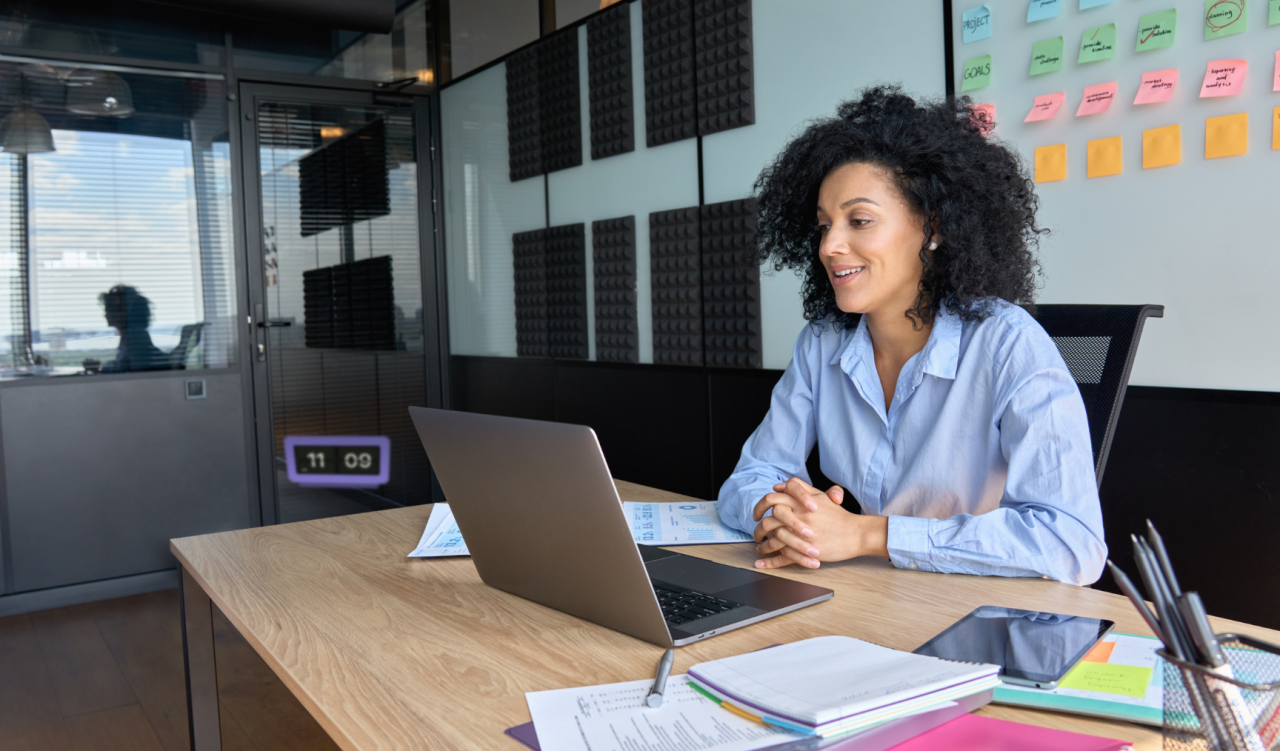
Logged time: 11,09
